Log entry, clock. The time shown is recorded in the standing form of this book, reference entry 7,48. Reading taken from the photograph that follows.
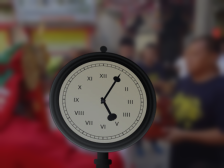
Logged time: 5,05
